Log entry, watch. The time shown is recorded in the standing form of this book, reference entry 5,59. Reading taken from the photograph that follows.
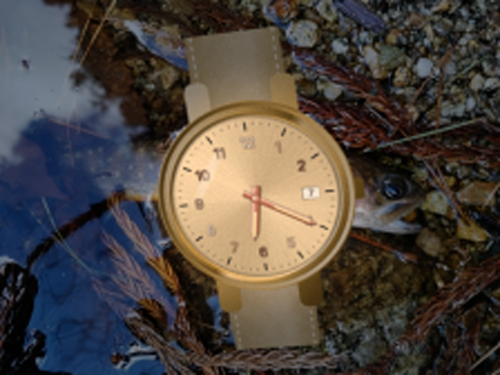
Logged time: 6,20
